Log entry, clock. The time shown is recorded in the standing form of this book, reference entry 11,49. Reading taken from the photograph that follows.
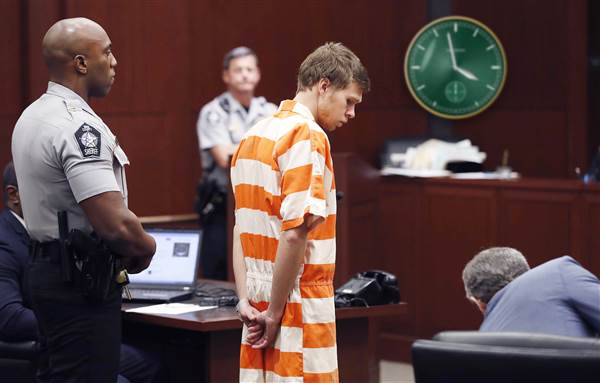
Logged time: 3,58
